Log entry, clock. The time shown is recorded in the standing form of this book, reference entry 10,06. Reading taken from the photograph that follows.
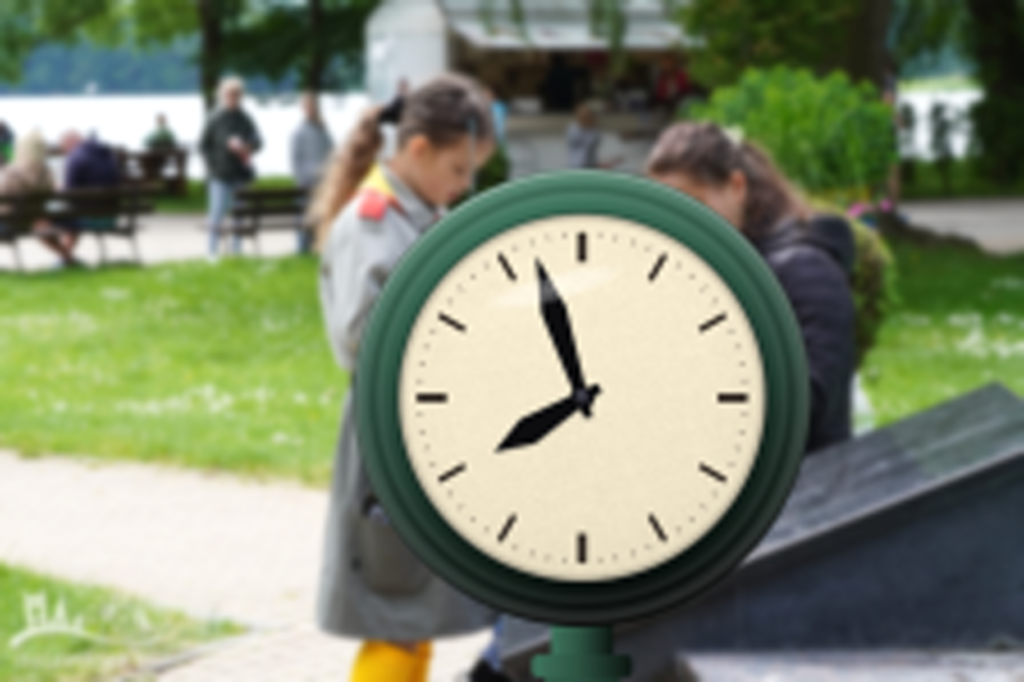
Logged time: 7,57
